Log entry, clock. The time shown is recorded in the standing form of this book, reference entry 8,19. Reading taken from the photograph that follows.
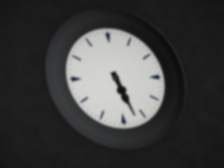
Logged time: 5,27
